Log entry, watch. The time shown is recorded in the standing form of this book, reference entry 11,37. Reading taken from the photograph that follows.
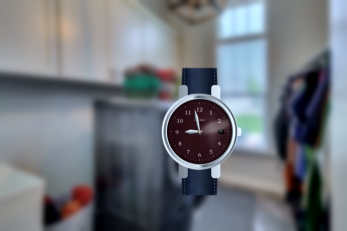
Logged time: 8,58
